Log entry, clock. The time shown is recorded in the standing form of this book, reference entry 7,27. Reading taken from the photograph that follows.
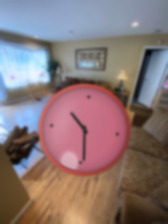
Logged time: 10,29
